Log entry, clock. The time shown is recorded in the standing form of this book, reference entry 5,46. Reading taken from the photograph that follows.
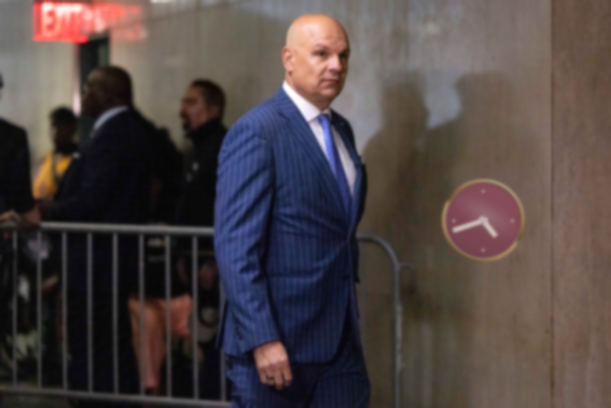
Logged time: 4,42
